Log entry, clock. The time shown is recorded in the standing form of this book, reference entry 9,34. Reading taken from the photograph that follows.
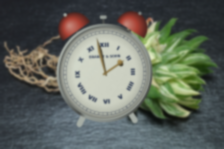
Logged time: 1,58
